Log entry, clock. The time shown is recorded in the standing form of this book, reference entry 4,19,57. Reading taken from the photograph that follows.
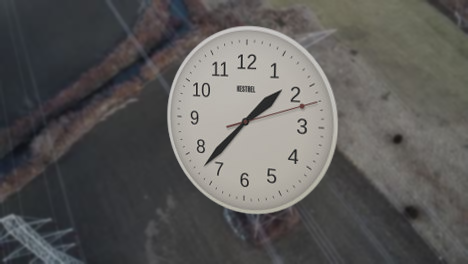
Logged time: 1,37,12
